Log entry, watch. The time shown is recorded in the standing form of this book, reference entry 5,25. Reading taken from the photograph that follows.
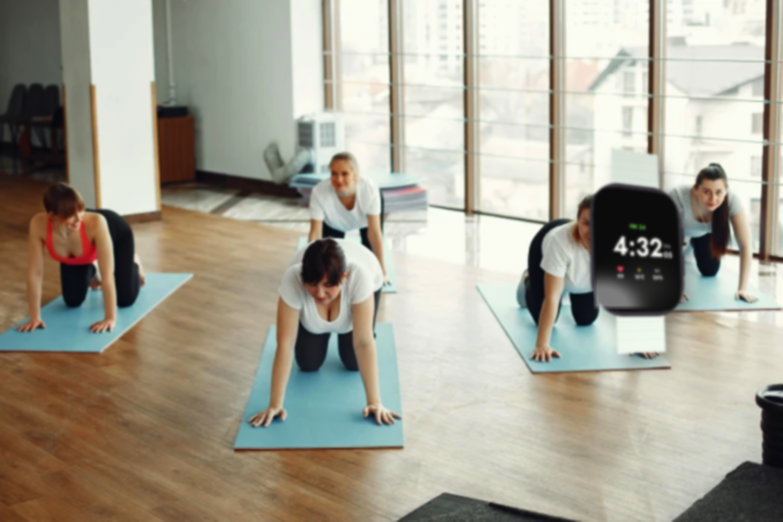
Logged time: 4,32
